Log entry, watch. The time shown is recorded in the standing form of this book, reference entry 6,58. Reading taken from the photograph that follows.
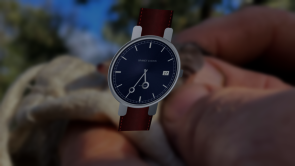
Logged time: 5,35
